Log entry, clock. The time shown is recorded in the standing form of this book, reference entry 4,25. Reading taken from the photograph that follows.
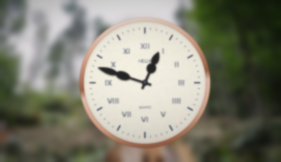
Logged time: 12,48
